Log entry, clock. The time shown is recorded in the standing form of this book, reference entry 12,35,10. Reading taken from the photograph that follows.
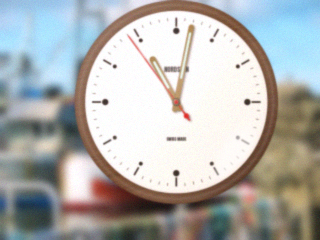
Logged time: 11,01,54
